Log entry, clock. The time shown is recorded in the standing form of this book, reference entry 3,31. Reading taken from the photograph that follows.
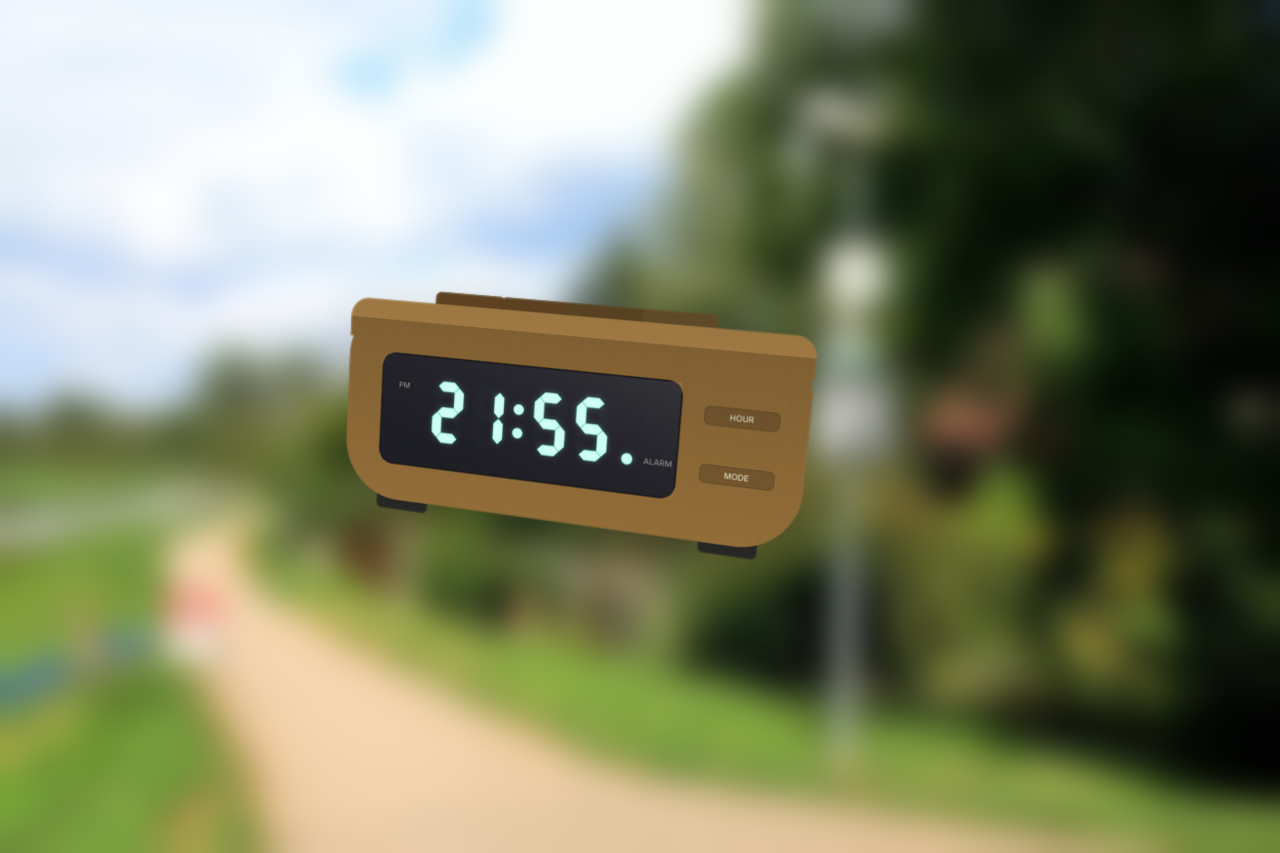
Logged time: 21,55
